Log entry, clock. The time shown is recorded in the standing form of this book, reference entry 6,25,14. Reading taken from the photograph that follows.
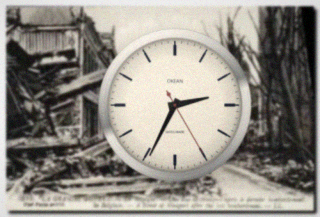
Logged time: 2,34,25
